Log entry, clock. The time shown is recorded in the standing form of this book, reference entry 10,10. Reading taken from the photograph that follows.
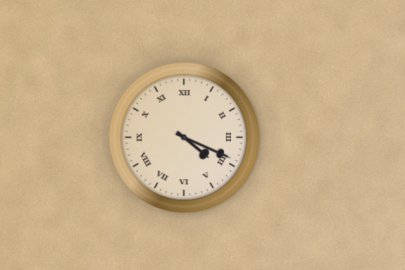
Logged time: 4,19
